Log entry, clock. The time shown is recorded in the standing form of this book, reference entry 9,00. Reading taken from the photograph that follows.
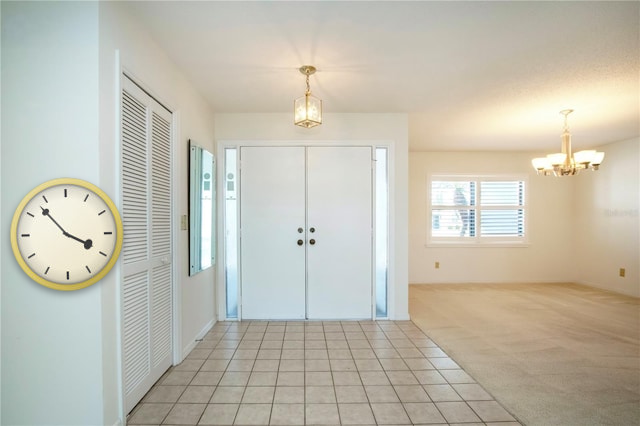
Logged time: 3,53
